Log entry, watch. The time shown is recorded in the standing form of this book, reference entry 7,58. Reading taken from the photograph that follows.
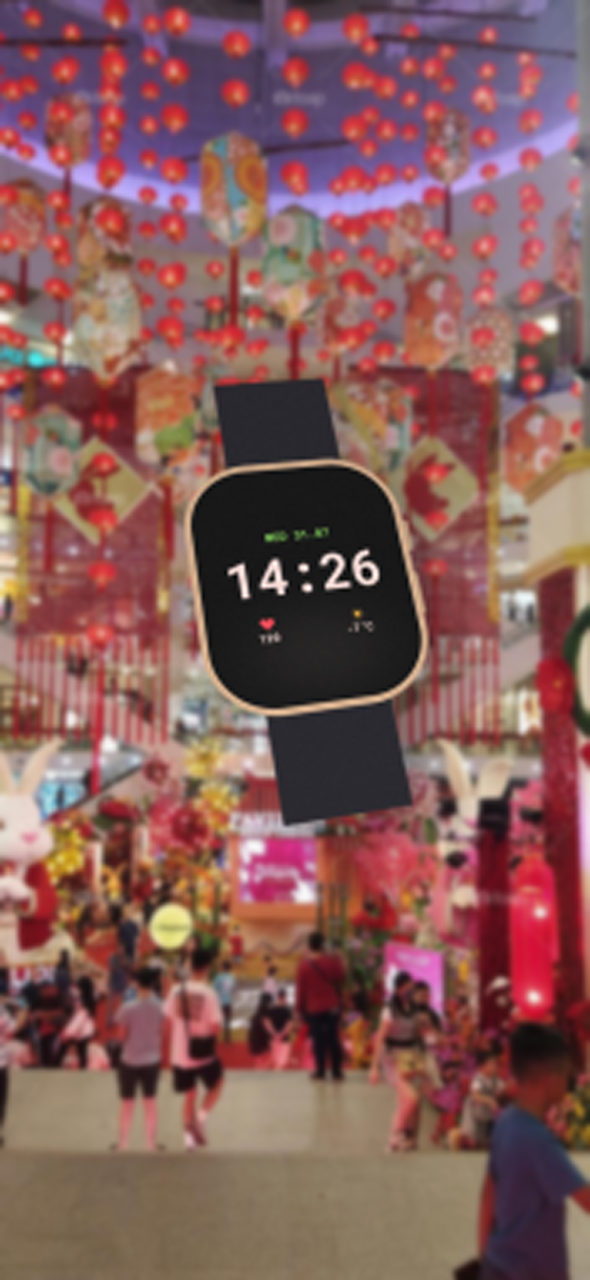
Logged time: 14,26
